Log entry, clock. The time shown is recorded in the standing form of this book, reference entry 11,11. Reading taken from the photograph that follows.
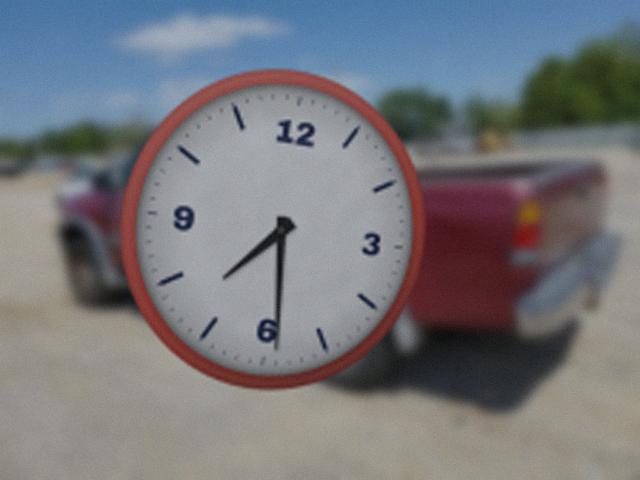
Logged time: 7,29
